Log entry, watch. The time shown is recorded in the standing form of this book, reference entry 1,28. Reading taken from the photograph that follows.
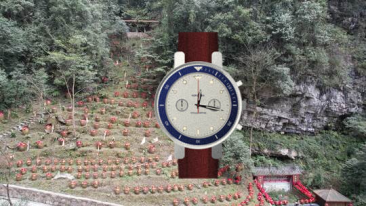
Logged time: 12,17
